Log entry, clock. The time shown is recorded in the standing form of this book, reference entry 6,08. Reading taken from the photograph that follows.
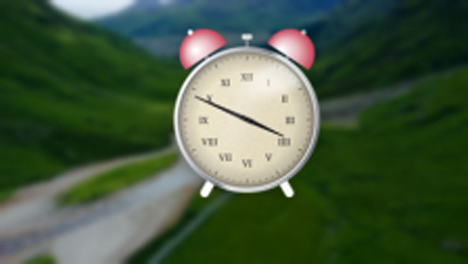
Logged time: 3,49
